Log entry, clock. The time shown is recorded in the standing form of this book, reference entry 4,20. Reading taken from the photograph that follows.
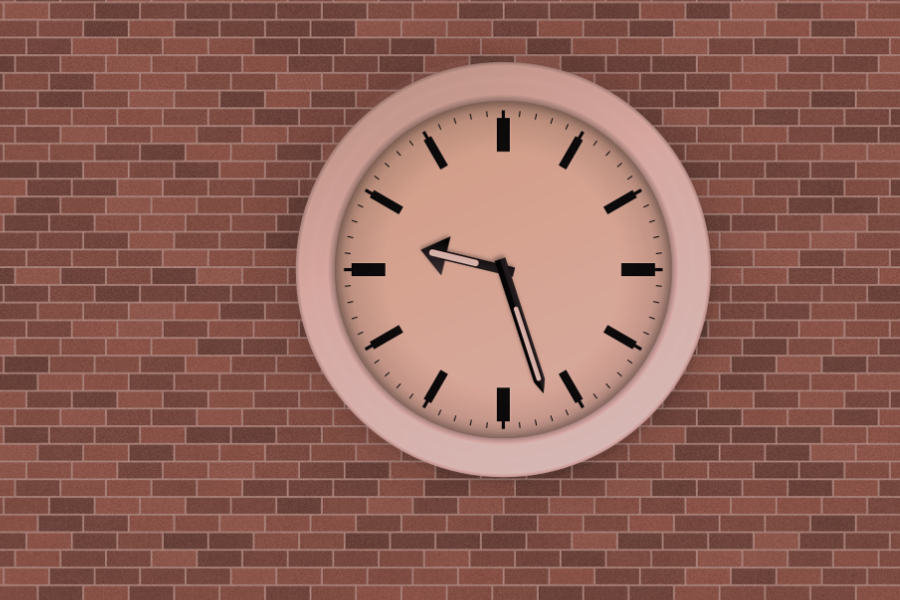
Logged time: 9,27
